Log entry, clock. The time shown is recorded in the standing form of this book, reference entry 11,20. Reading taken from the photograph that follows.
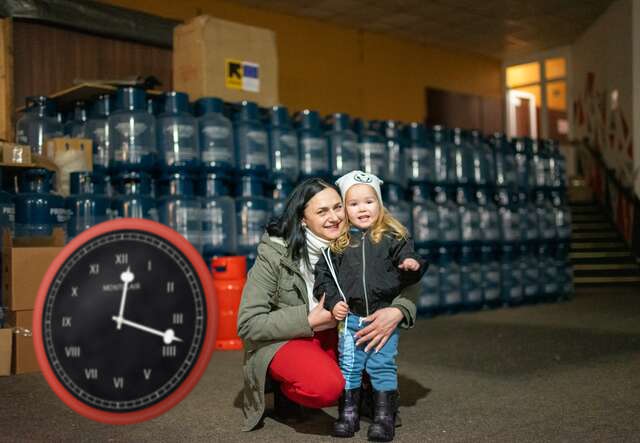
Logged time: 12,18
